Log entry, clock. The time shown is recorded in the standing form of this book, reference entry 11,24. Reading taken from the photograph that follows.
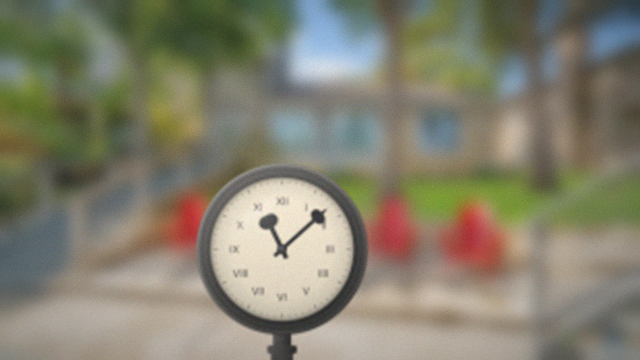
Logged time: 11,08
